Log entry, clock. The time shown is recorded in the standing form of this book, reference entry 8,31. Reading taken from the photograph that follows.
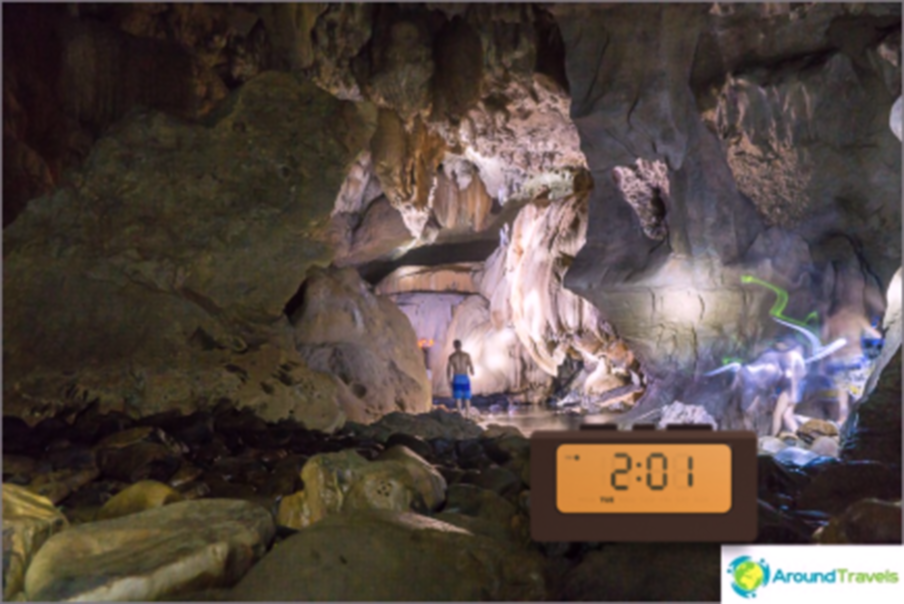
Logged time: 2,01
